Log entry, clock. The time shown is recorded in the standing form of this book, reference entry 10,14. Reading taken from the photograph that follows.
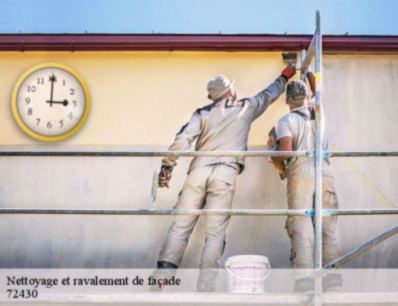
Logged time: 3,00
